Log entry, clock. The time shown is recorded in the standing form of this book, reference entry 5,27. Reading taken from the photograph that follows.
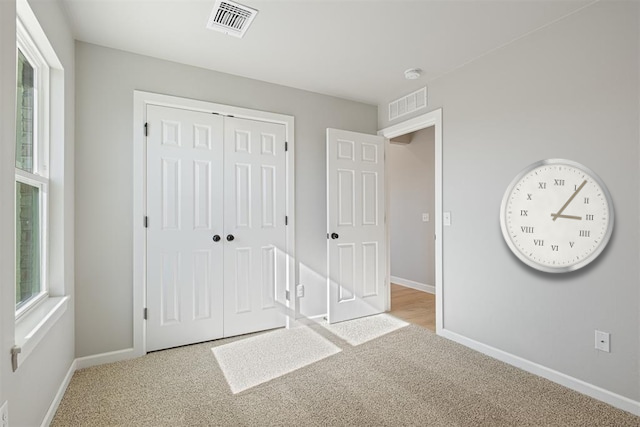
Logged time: 3,06
